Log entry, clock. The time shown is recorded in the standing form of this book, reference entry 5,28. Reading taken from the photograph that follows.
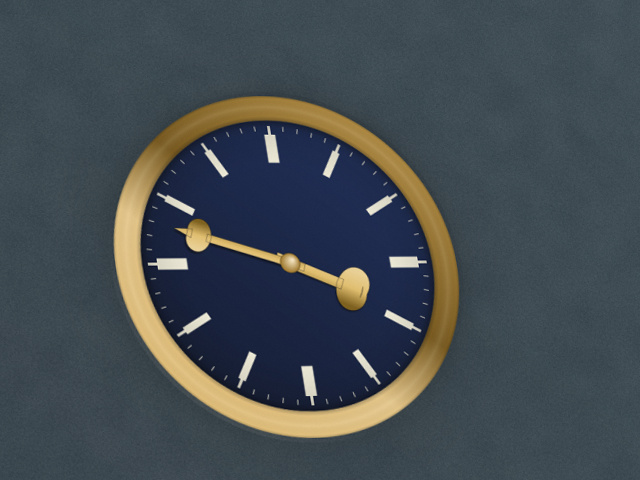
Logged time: 3,48
